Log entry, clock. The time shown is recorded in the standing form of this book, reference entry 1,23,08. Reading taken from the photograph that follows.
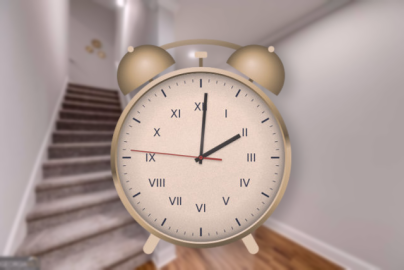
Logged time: 2,00,46
